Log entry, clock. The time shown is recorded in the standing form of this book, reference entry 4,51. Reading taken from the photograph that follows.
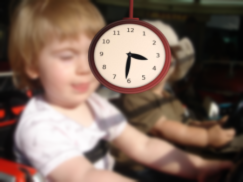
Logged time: 3,31
